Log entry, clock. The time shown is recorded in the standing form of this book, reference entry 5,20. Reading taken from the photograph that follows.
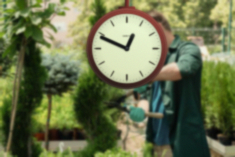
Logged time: 12,49
